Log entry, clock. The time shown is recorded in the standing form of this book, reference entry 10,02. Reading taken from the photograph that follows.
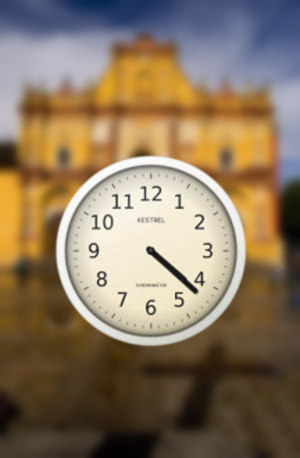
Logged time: 4,22
